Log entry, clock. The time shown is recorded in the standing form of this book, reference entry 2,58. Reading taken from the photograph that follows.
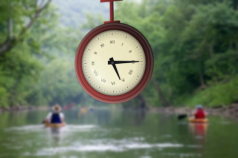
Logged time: 5,15
